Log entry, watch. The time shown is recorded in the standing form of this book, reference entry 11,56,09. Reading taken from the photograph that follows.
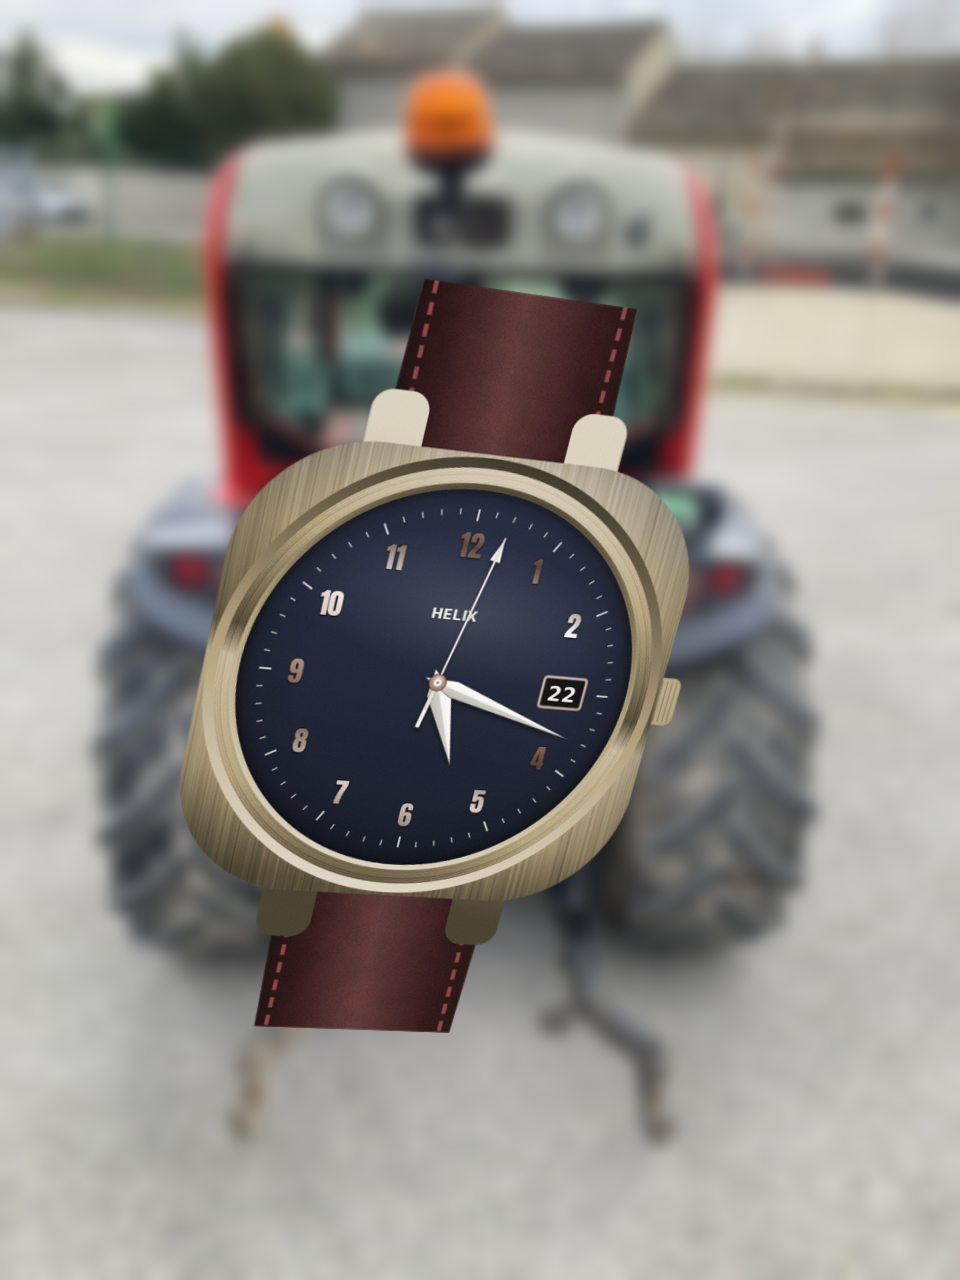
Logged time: 5,18,02
